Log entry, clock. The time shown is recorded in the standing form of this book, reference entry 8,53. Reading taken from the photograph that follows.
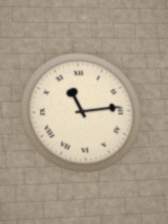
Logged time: 11,14
